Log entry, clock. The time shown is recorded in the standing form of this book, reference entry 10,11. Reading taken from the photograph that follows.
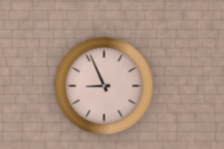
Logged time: 8,56
